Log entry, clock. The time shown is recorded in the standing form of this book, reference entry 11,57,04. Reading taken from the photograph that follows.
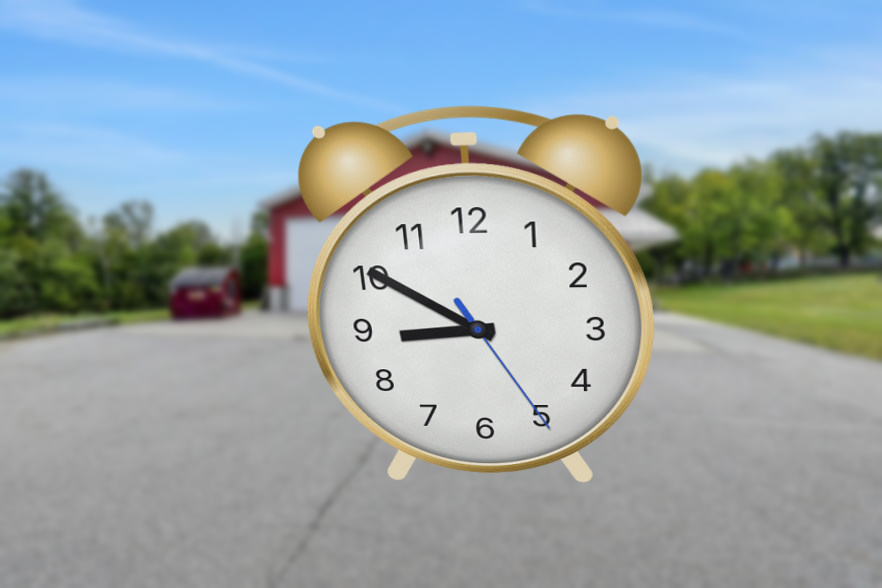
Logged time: 8,50,25
